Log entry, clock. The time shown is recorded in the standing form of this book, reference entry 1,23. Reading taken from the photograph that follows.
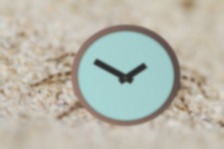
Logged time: 1,50
